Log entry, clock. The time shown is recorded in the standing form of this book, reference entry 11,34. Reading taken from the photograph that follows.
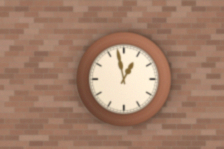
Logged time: 12,58
